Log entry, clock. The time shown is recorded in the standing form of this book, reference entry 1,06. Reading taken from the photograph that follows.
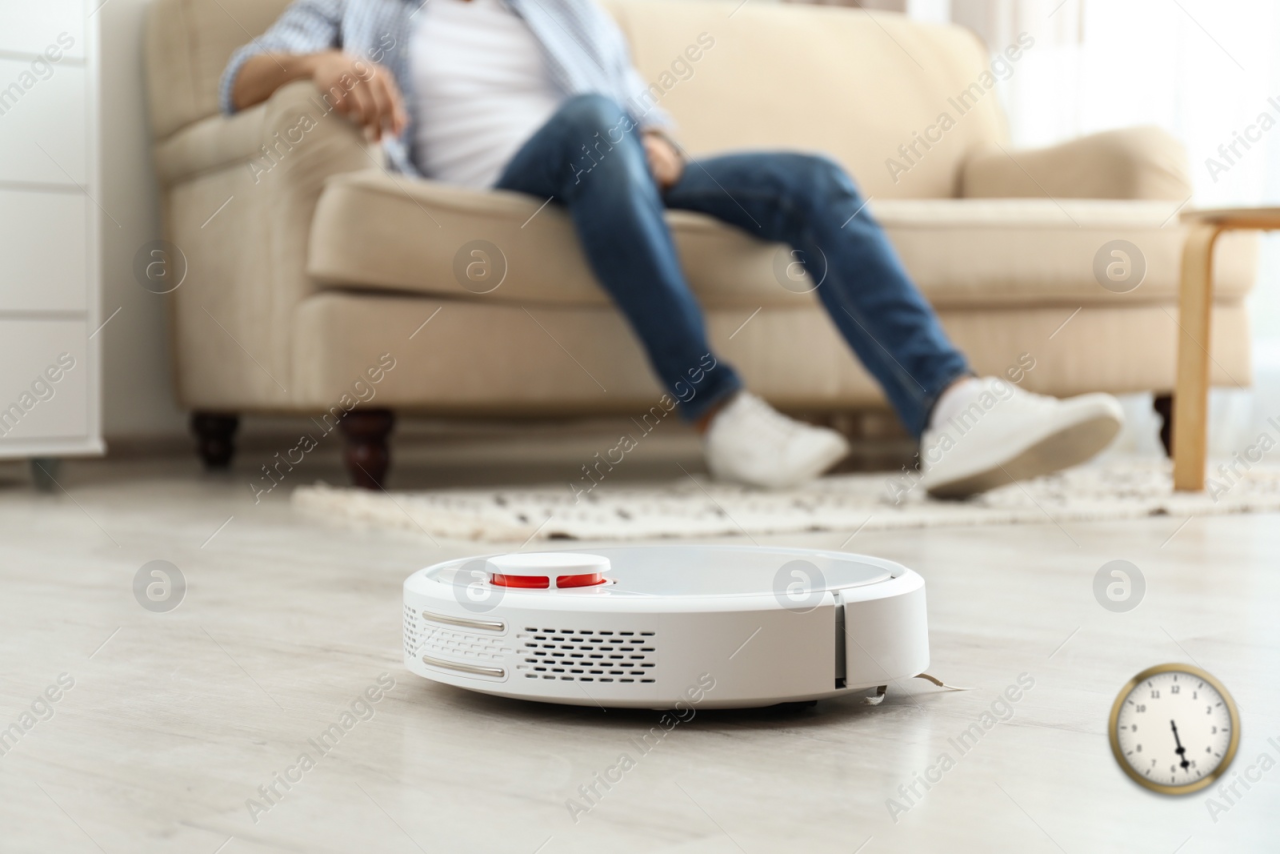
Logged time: 5,27
